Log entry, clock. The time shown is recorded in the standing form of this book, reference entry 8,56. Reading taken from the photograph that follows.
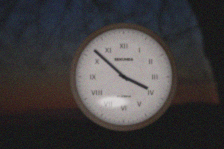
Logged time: 3,52
